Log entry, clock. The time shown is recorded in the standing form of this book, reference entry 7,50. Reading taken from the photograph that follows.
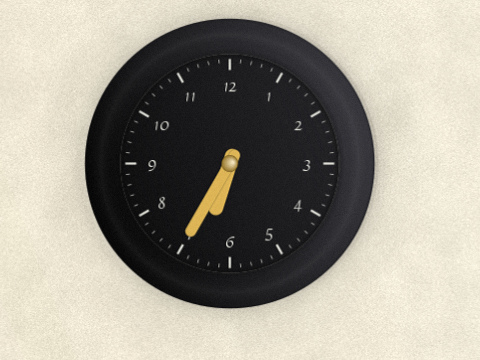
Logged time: 6,35
